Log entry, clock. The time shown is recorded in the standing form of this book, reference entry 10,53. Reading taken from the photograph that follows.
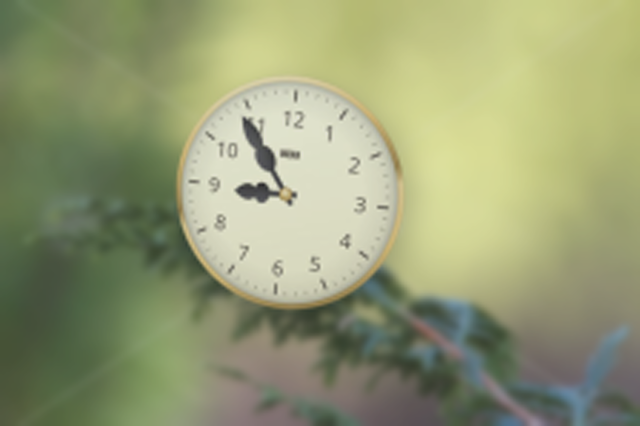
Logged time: 8,54
